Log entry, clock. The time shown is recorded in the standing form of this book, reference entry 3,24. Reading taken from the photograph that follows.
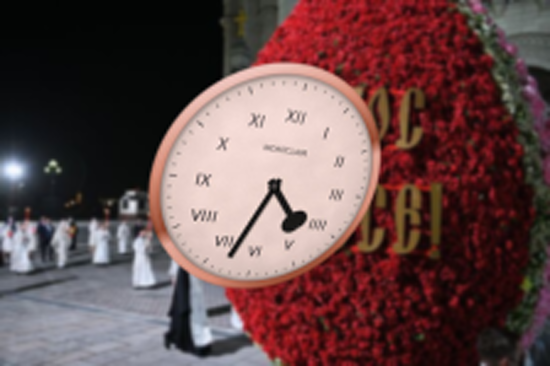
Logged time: 4,33
